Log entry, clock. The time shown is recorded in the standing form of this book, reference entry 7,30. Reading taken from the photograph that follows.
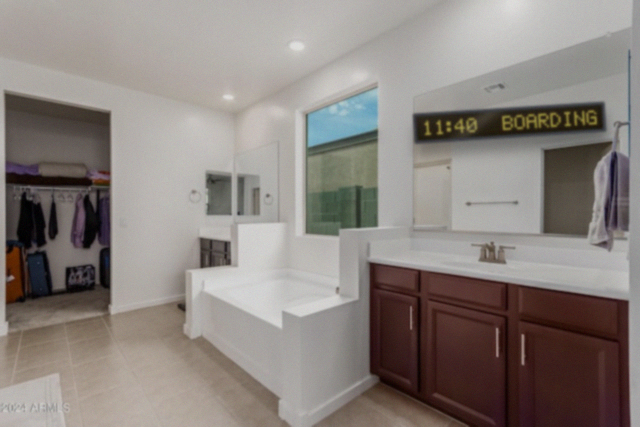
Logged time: 11,40
